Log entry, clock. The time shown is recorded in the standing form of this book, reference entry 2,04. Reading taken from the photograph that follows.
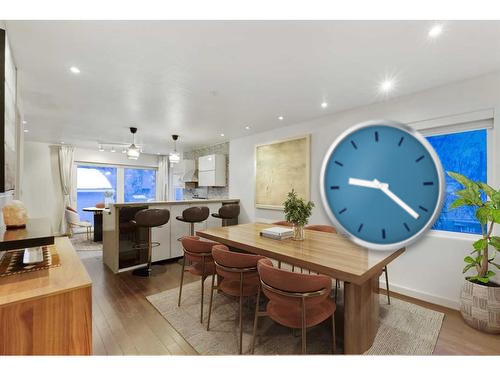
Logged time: 9,22
